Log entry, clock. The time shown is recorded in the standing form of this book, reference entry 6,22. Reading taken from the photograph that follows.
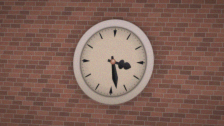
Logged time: 3,28
